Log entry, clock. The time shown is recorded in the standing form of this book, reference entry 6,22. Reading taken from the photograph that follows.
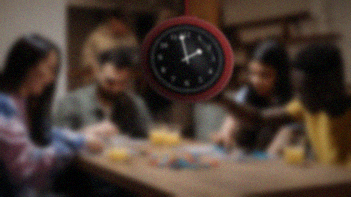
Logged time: 1,58
